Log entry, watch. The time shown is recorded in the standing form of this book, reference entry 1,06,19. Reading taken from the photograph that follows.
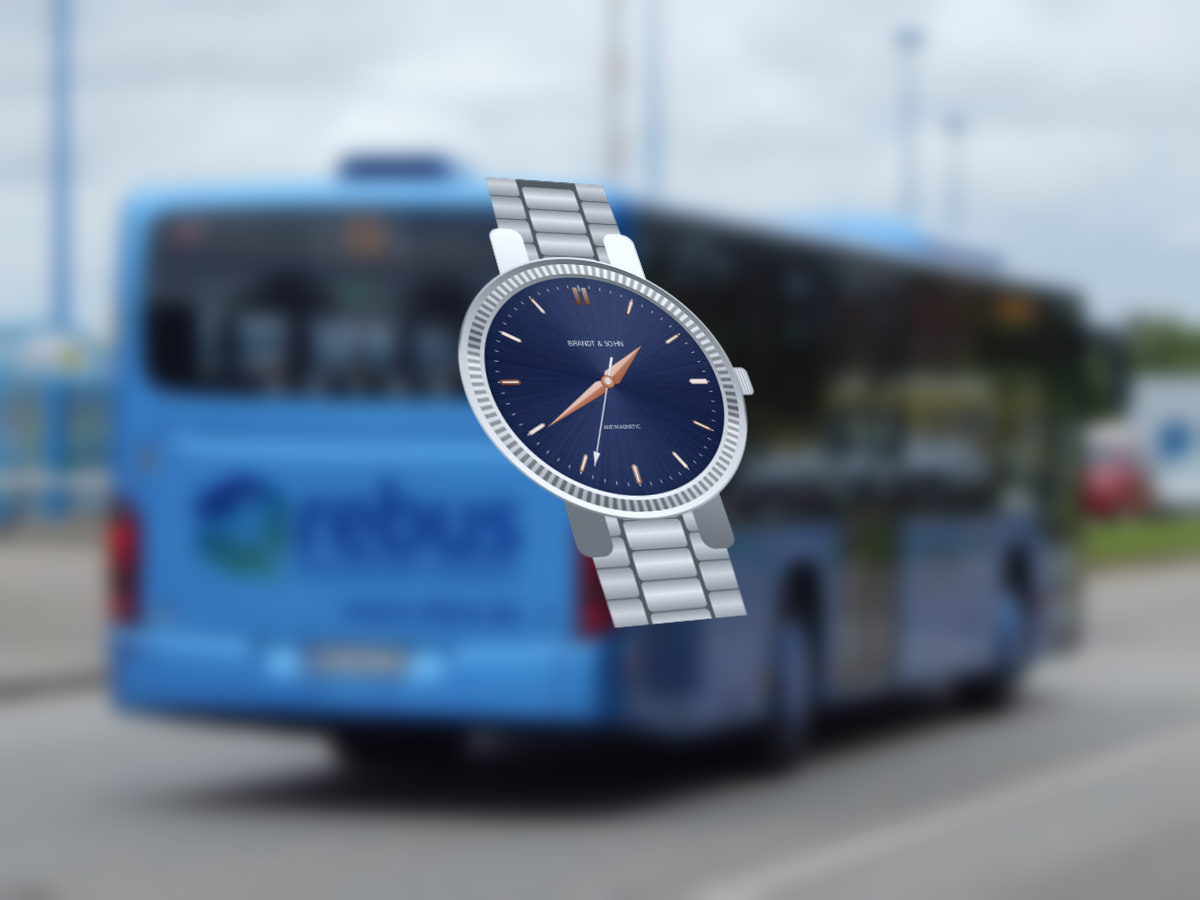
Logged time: 1,39,34
